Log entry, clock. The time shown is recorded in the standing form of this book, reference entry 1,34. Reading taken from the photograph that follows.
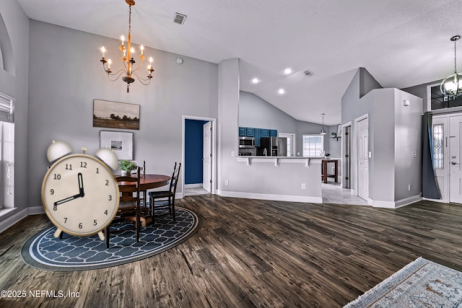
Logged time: 11,41
